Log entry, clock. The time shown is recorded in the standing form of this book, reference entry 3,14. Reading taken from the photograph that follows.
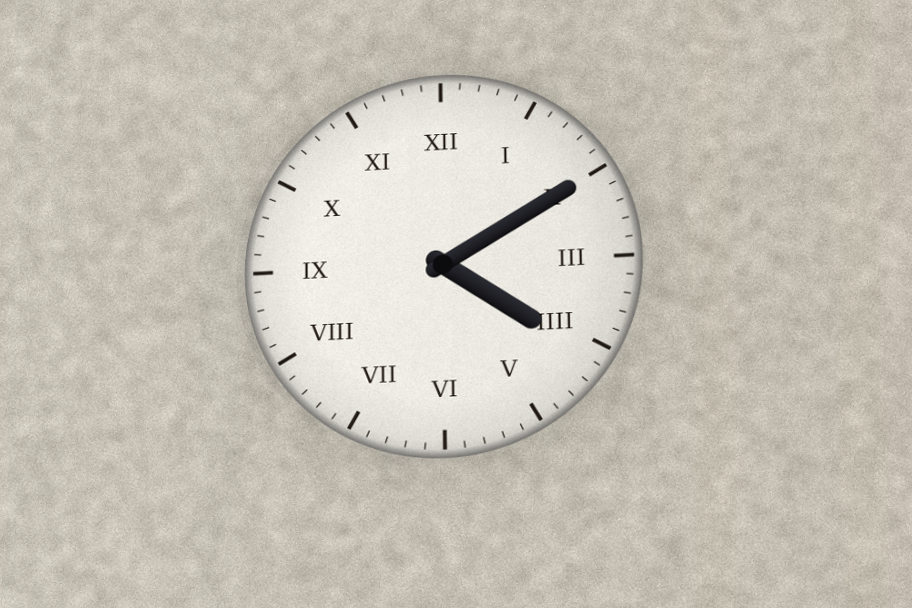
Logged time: 4,10
